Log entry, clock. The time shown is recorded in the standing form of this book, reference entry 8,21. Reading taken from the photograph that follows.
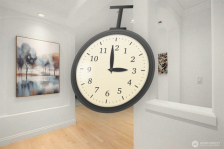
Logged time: 2,59
